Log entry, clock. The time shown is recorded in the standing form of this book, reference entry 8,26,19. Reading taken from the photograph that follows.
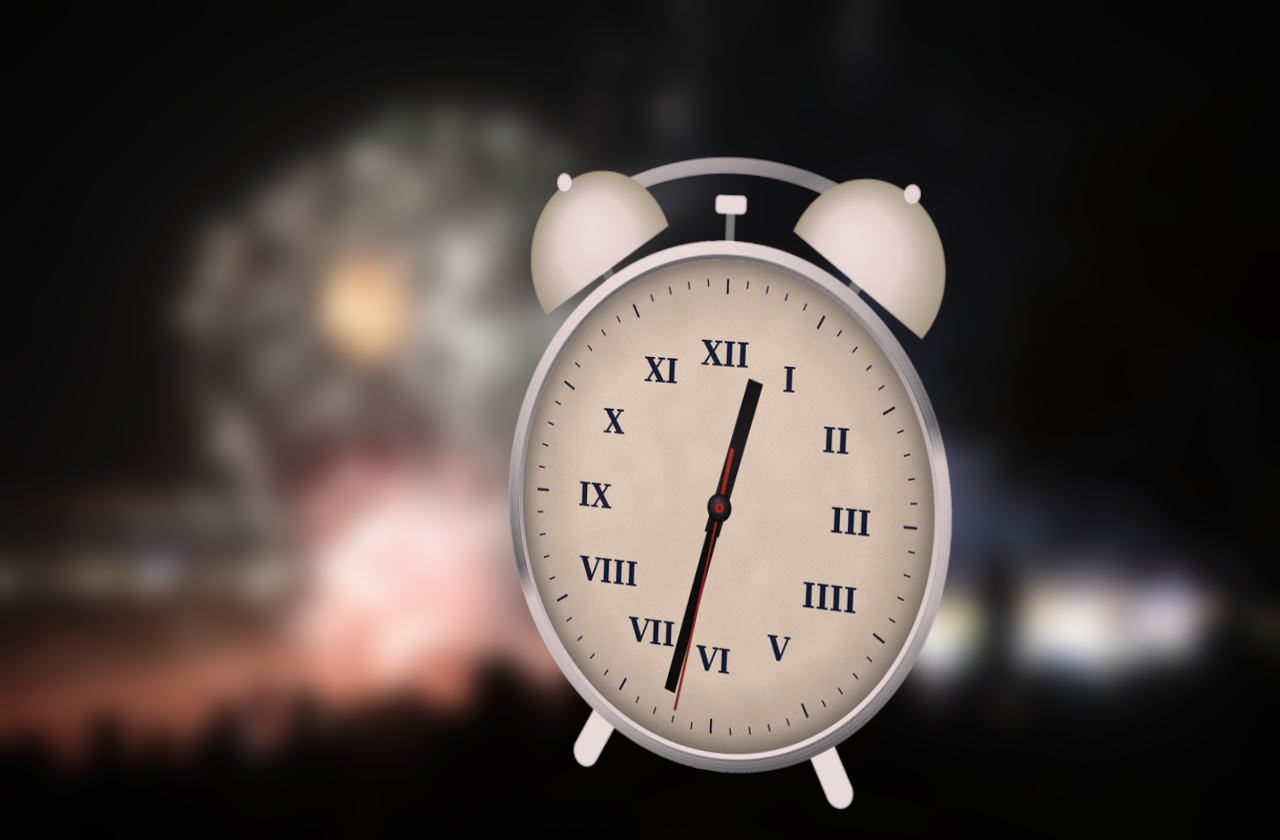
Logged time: 12,32,32
